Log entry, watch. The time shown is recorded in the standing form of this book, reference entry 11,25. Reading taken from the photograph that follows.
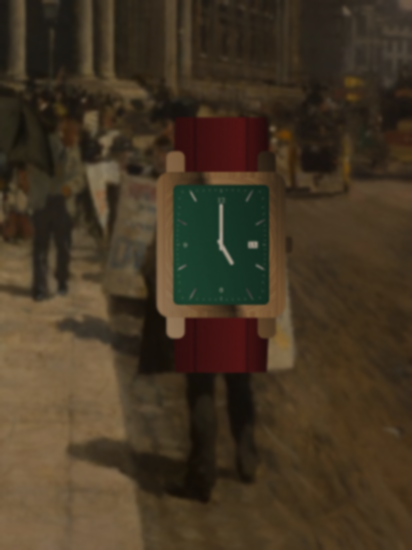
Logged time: 5,00
